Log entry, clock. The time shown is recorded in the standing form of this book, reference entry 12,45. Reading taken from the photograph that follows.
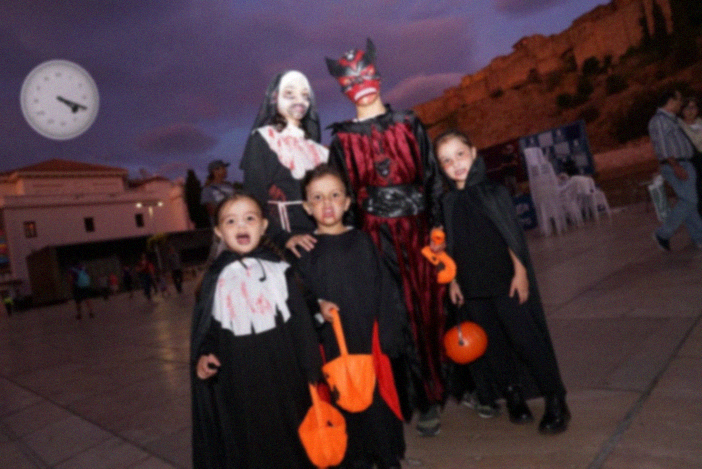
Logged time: 4,19
